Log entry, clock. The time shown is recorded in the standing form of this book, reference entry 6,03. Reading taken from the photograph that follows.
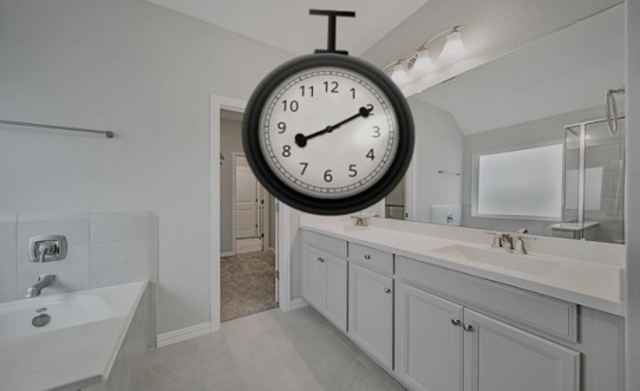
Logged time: 8,10
